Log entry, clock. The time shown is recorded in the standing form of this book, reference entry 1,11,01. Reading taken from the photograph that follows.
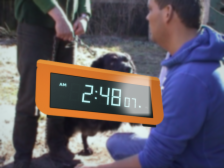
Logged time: 2,48,07
